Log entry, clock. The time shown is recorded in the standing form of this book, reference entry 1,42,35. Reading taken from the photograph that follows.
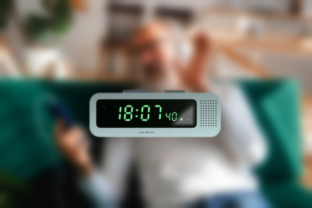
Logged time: 18,07,40
